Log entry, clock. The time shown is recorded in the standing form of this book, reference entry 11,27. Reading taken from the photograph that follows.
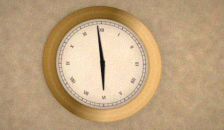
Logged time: 5,59
